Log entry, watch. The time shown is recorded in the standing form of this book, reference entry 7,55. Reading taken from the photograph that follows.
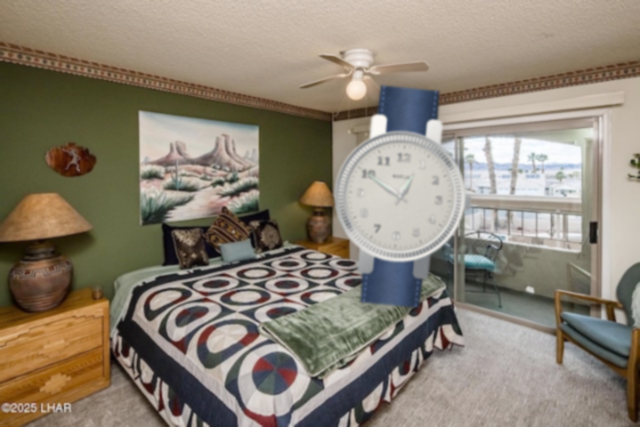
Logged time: 12,50
